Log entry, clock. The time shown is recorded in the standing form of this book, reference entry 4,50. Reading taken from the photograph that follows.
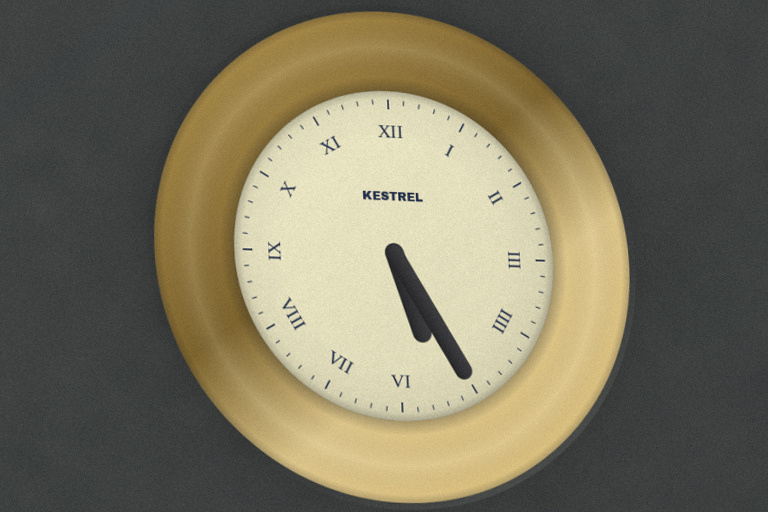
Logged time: 5,25
